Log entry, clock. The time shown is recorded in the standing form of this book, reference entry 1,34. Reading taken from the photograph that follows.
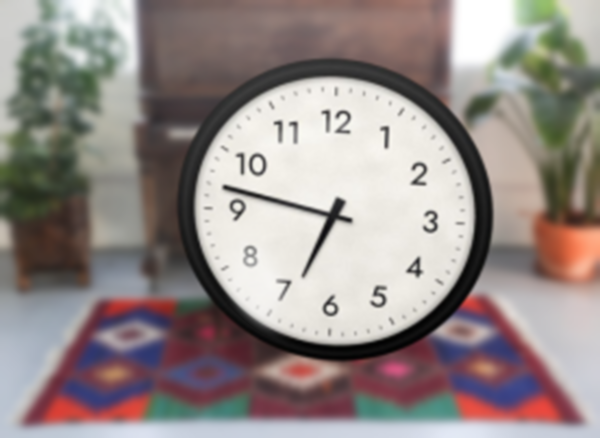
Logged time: 6,47
